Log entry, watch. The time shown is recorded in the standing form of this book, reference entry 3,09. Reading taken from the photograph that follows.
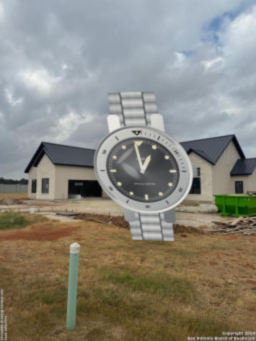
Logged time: 12,59
